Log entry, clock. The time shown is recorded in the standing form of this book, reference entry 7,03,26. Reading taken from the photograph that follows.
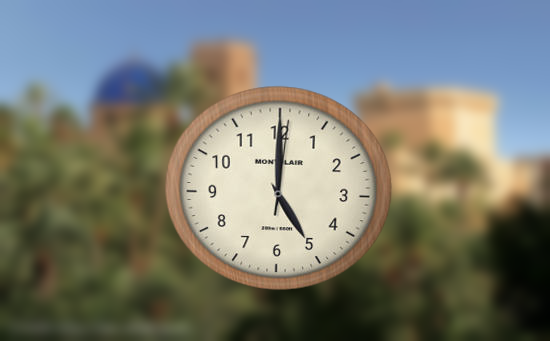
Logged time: 5,00,01
